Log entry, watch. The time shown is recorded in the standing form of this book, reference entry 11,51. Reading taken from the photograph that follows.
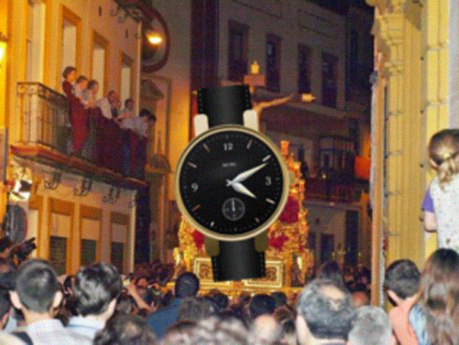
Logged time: 4,11
